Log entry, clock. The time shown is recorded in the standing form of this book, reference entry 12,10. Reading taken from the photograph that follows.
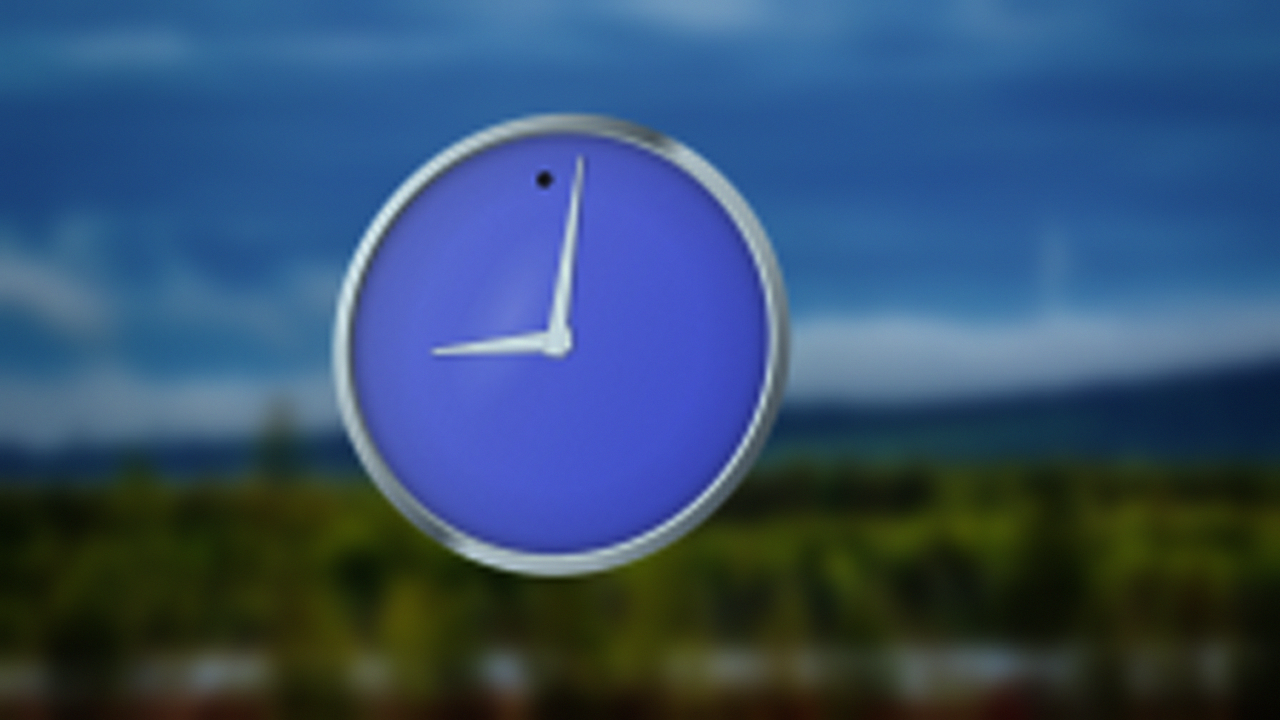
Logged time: 9,02
